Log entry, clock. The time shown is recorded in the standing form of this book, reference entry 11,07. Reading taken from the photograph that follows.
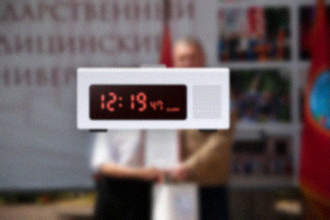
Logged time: 12,19
